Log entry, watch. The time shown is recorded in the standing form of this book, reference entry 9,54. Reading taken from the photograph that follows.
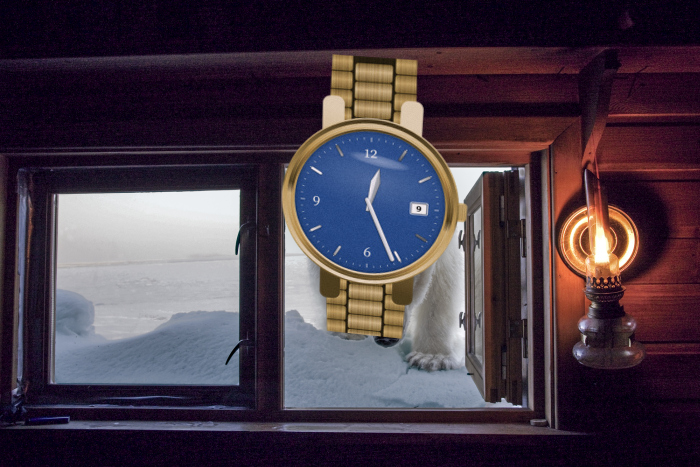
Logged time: 12,26
